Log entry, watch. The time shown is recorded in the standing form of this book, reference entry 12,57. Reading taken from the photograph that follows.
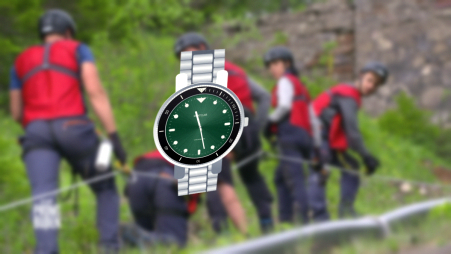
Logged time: 11,28
